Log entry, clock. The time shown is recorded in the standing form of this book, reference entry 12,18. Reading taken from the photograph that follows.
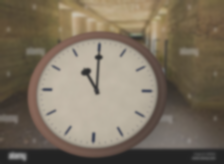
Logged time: 11,00
